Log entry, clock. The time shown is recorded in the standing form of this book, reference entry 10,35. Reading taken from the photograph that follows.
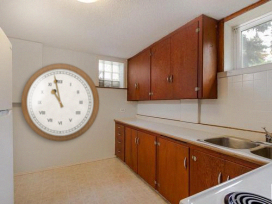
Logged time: 10,58
